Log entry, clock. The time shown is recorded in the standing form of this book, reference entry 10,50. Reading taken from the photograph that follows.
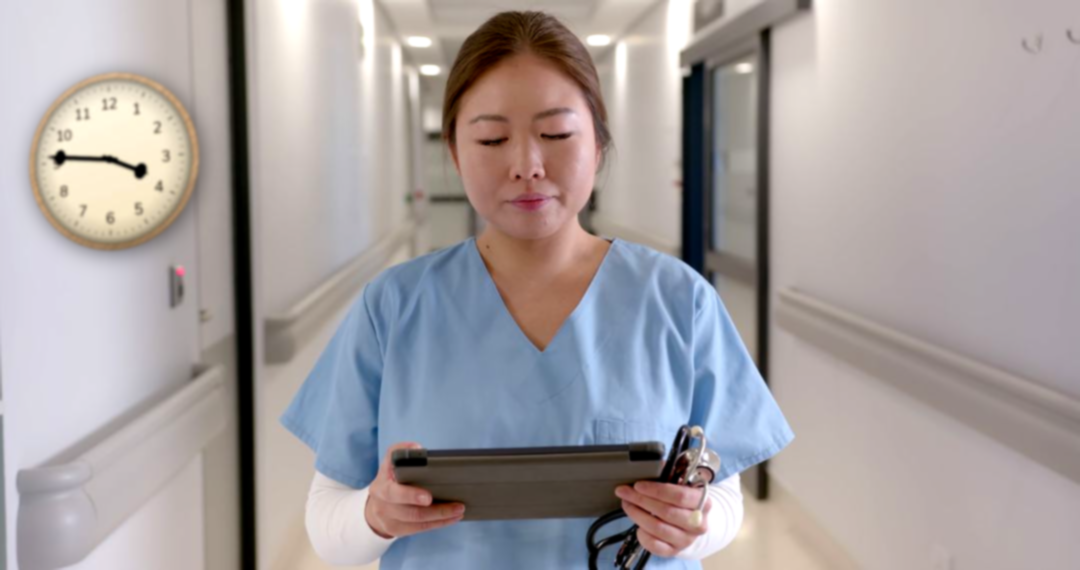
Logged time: 3,46
